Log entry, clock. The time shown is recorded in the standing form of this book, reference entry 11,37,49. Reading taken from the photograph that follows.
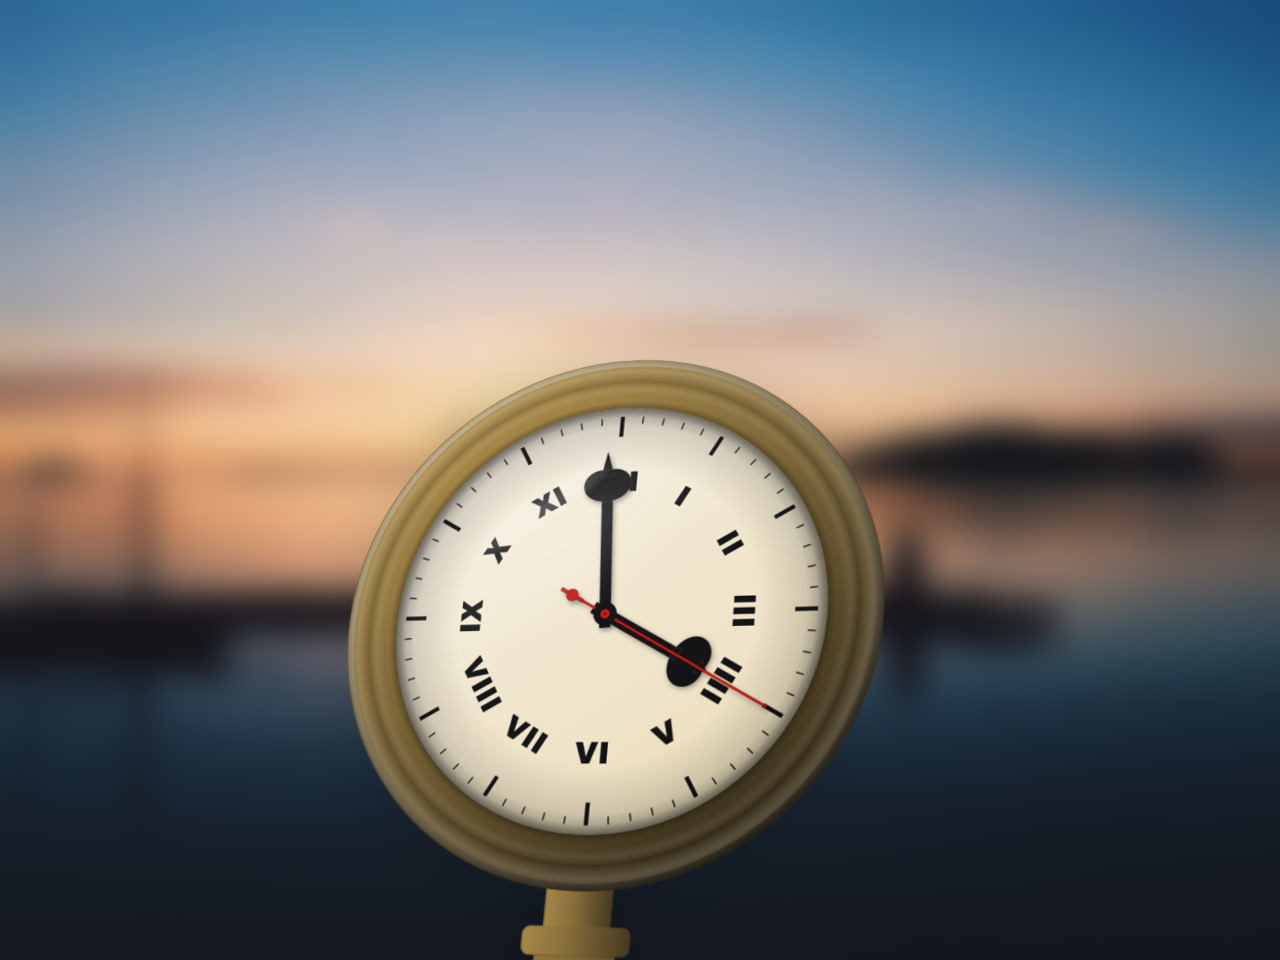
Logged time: 3,59,20
